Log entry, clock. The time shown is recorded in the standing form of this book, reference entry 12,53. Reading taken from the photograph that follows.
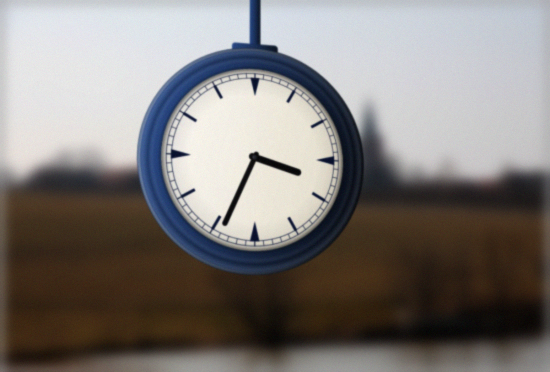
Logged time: 3,34
